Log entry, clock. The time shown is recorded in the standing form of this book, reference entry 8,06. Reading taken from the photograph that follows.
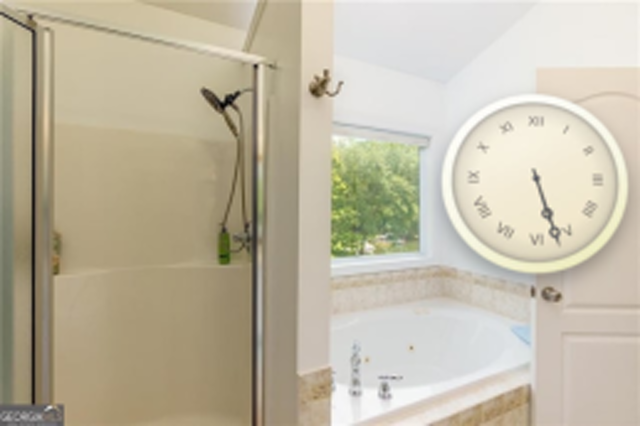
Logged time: 5,27
